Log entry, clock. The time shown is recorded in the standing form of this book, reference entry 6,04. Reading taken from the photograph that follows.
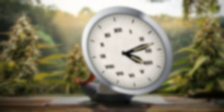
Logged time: 4,13
